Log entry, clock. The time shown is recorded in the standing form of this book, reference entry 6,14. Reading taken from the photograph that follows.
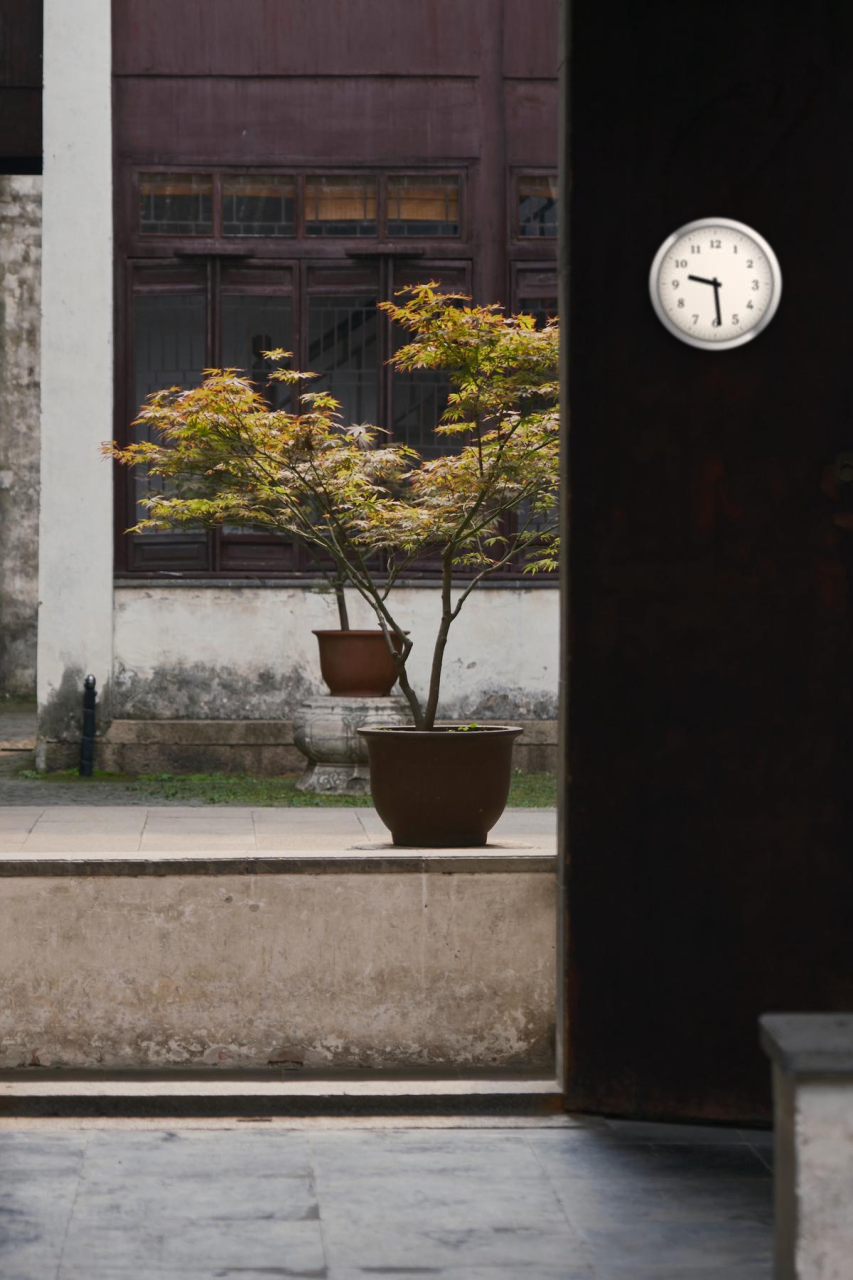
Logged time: 9,29
